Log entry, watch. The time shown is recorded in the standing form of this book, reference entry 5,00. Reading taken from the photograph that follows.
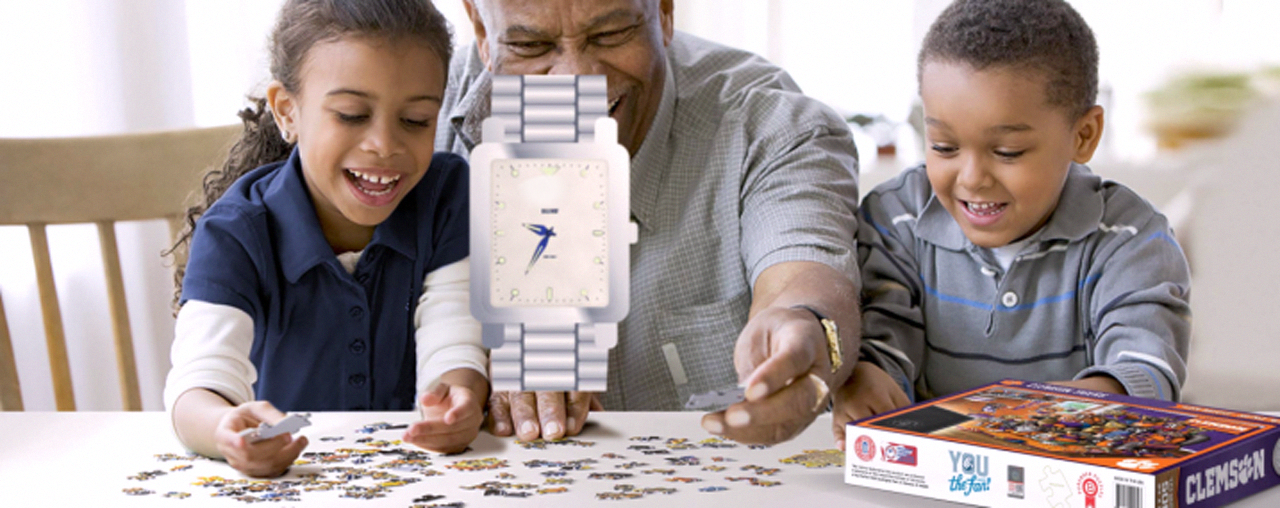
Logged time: 9,35
